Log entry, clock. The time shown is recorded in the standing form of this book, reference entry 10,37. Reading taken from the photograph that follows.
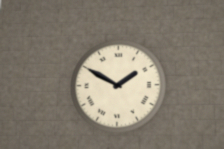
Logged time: 1,50
